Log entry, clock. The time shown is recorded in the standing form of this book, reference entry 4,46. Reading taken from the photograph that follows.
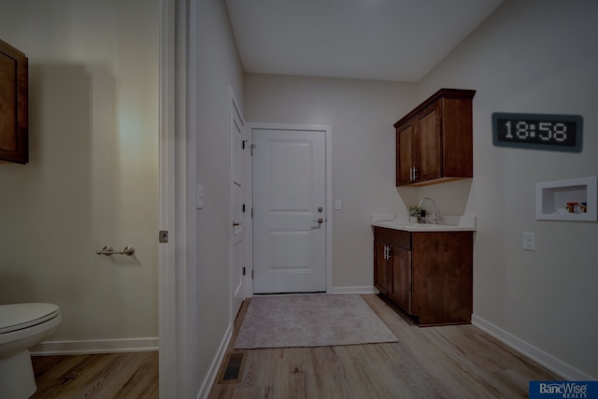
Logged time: 18,58
